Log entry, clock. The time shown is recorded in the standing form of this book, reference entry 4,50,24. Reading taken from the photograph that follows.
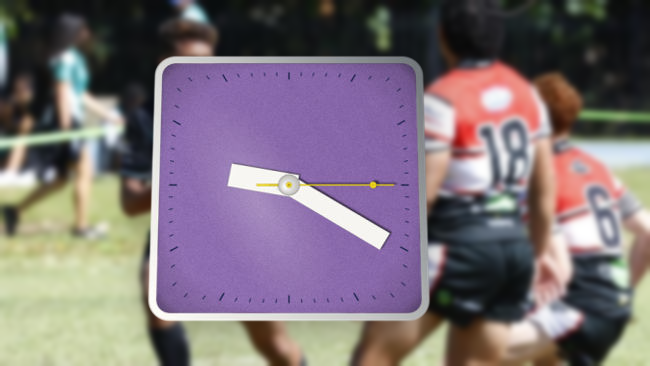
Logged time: 9,20,15
